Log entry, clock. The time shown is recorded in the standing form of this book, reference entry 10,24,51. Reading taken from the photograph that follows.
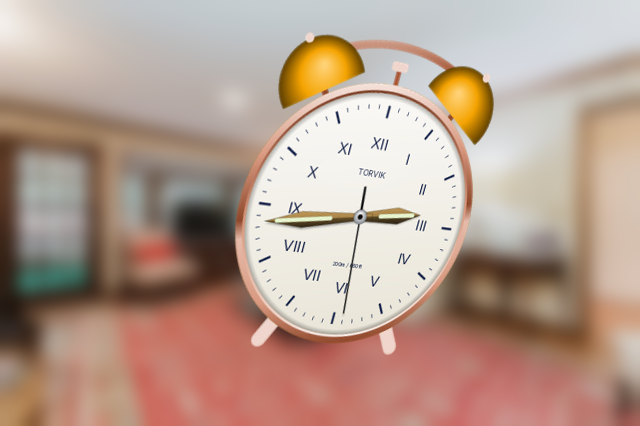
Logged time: 2,43,29
